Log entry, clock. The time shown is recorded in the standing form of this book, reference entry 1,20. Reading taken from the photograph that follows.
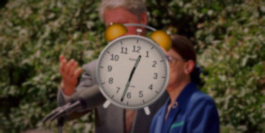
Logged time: 12,32
